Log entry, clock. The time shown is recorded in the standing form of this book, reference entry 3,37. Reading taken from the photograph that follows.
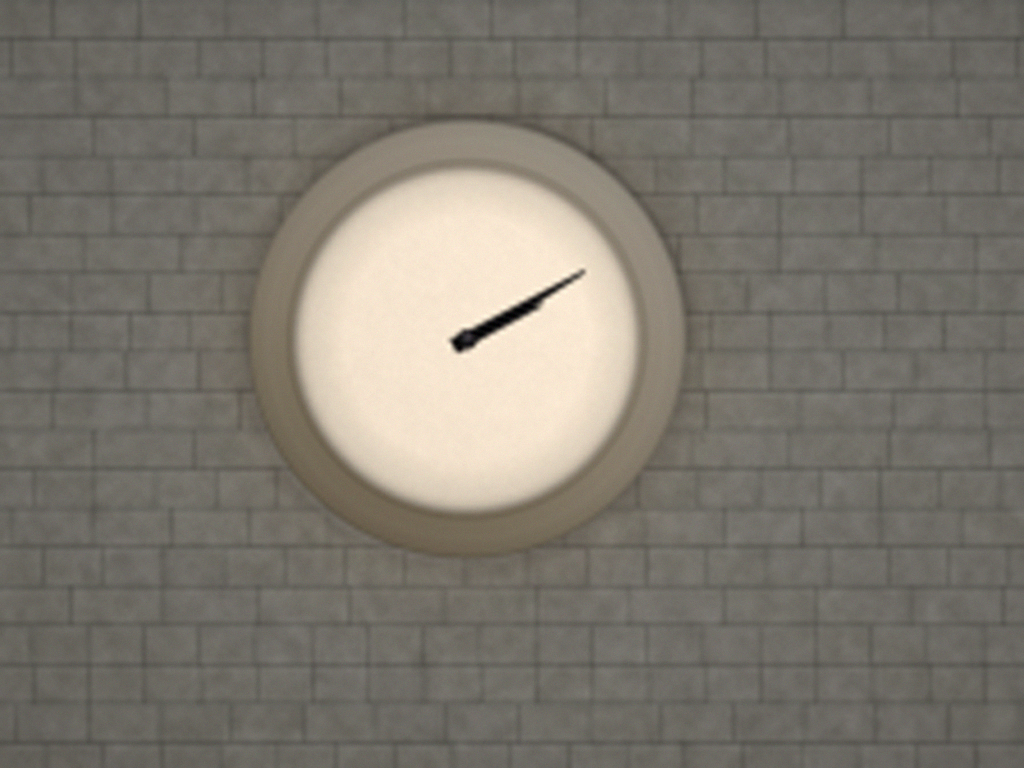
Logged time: 2,10
